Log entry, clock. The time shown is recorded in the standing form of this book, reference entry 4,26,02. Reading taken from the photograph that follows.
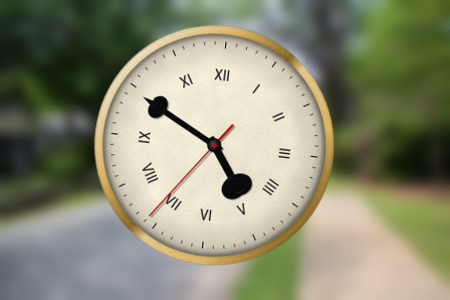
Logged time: 4,49,36
